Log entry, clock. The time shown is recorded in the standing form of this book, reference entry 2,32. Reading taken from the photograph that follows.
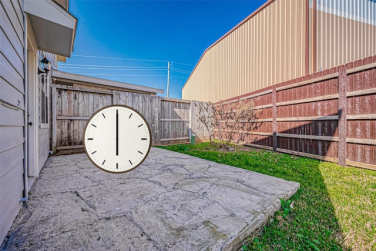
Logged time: 6,00
